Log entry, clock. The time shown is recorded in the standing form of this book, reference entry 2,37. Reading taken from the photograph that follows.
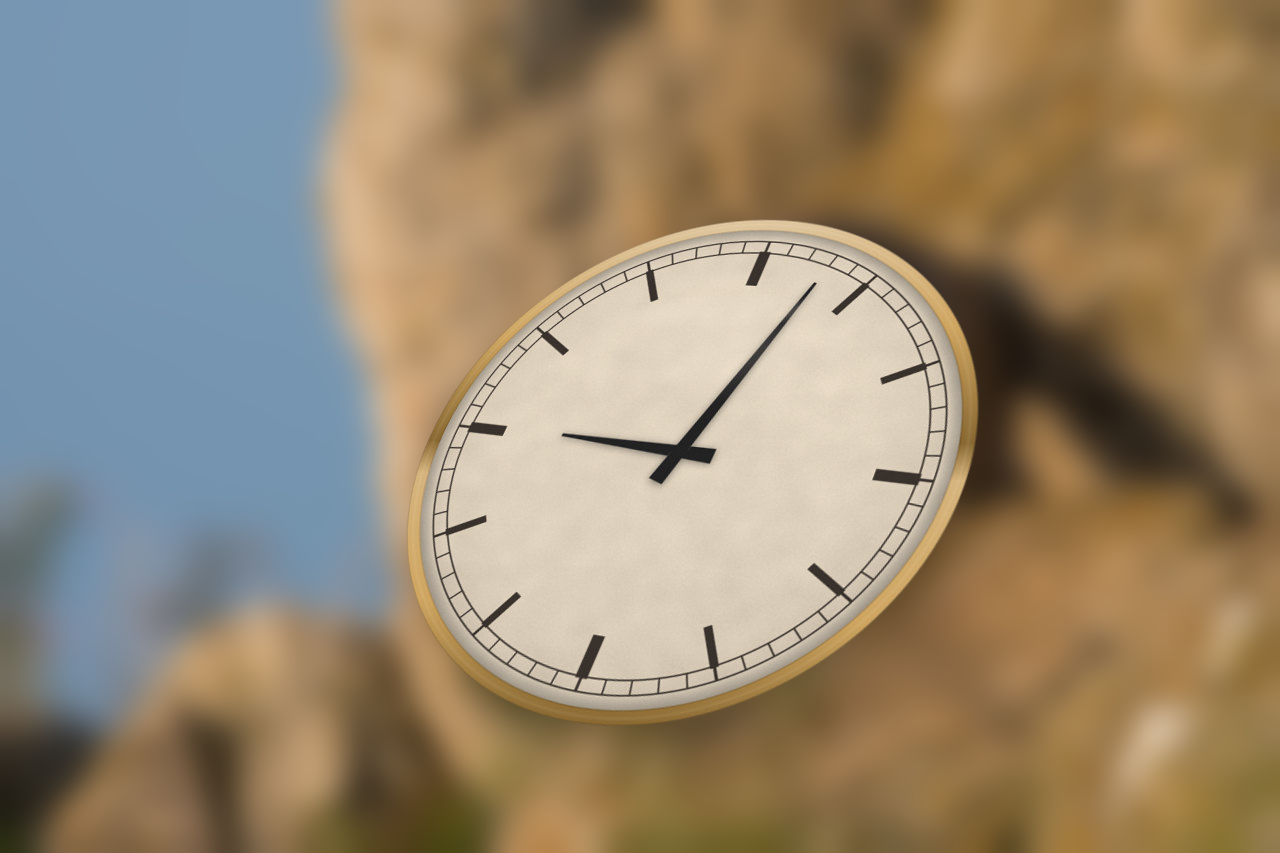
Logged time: 9,03
